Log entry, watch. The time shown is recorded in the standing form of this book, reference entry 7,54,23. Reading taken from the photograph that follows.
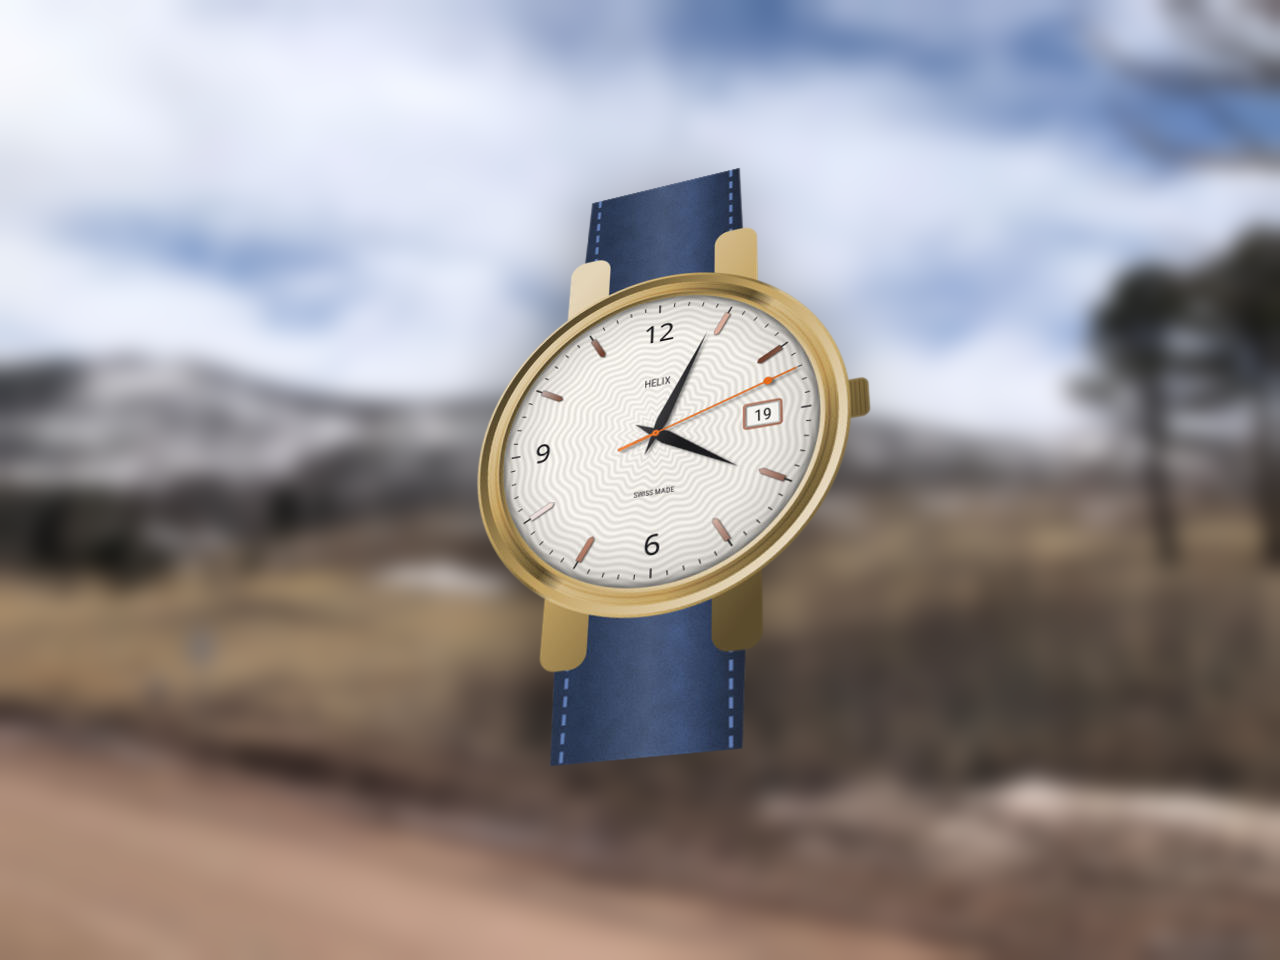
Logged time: 4,04,12
